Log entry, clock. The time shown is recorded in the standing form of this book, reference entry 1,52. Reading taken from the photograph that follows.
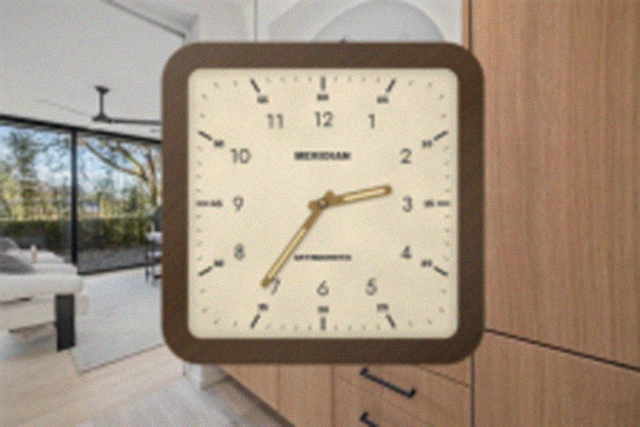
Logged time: 2,36
